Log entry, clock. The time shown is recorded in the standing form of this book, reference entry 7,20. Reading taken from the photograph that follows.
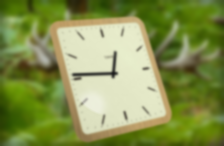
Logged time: 12,46
